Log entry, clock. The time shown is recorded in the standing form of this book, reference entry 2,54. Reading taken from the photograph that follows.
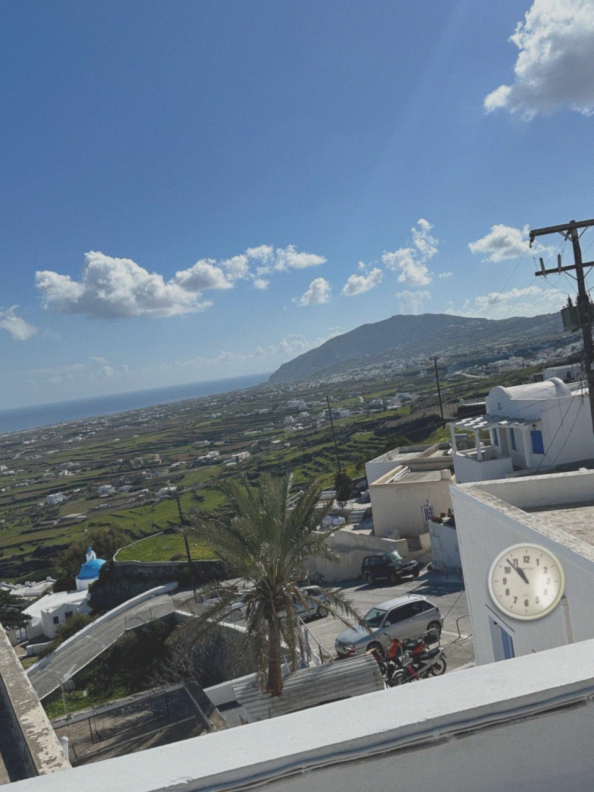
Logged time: 10,53
